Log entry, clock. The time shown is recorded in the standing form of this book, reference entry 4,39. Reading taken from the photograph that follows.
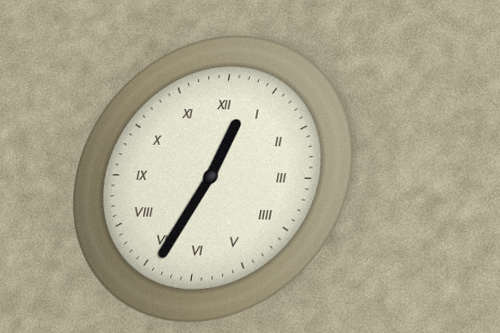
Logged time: 12,34
